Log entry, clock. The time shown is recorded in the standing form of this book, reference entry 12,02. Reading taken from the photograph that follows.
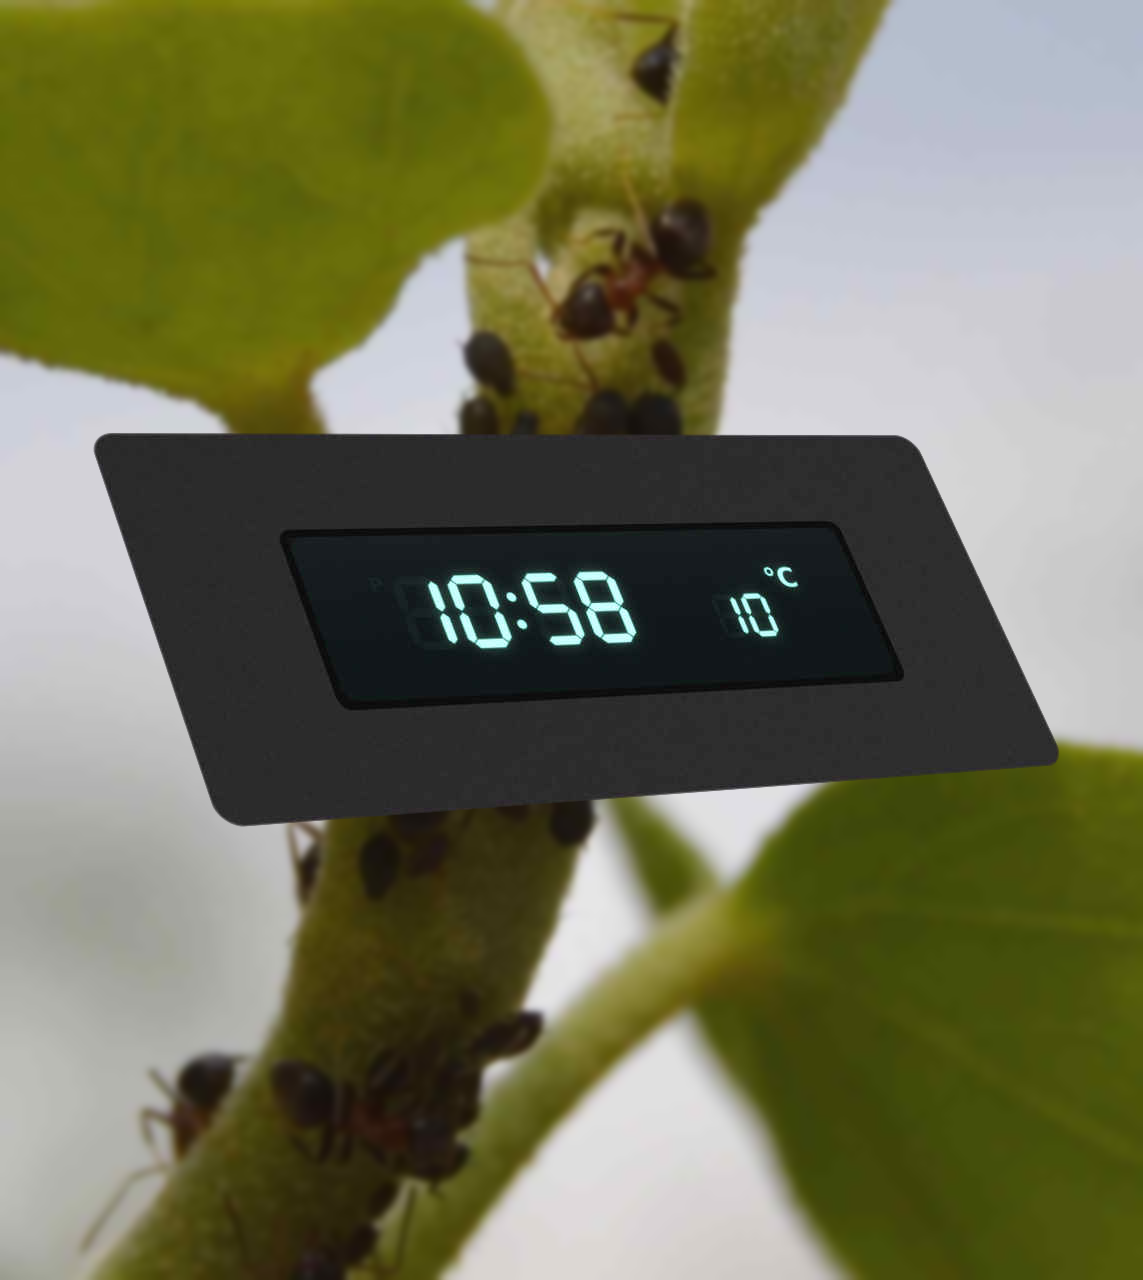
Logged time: 10,58
